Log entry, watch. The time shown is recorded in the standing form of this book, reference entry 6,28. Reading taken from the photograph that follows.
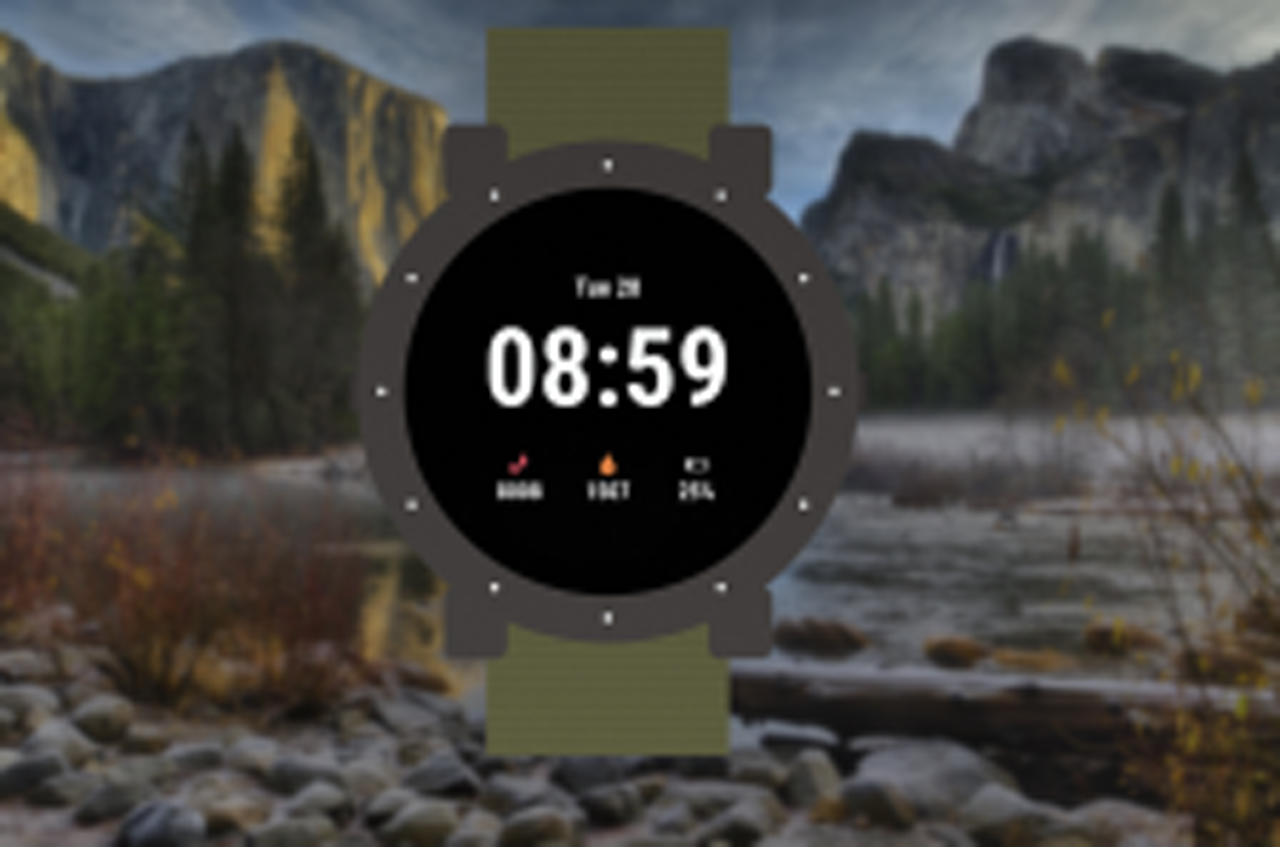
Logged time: 8,59
